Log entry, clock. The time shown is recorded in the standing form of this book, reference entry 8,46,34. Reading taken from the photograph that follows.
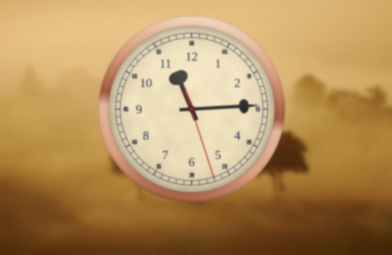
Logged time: 11,14,27
